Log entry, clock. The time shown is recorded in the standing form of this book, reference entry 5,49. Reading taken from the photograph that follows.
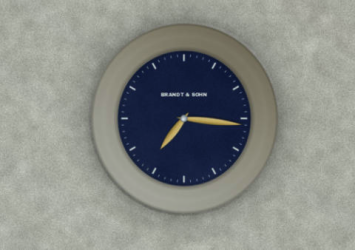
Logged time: 7,16
